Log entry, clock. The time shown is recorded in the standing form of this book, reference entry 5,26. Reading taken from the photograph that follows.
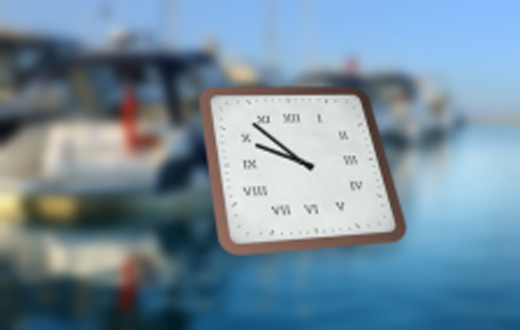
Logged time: 9,53
